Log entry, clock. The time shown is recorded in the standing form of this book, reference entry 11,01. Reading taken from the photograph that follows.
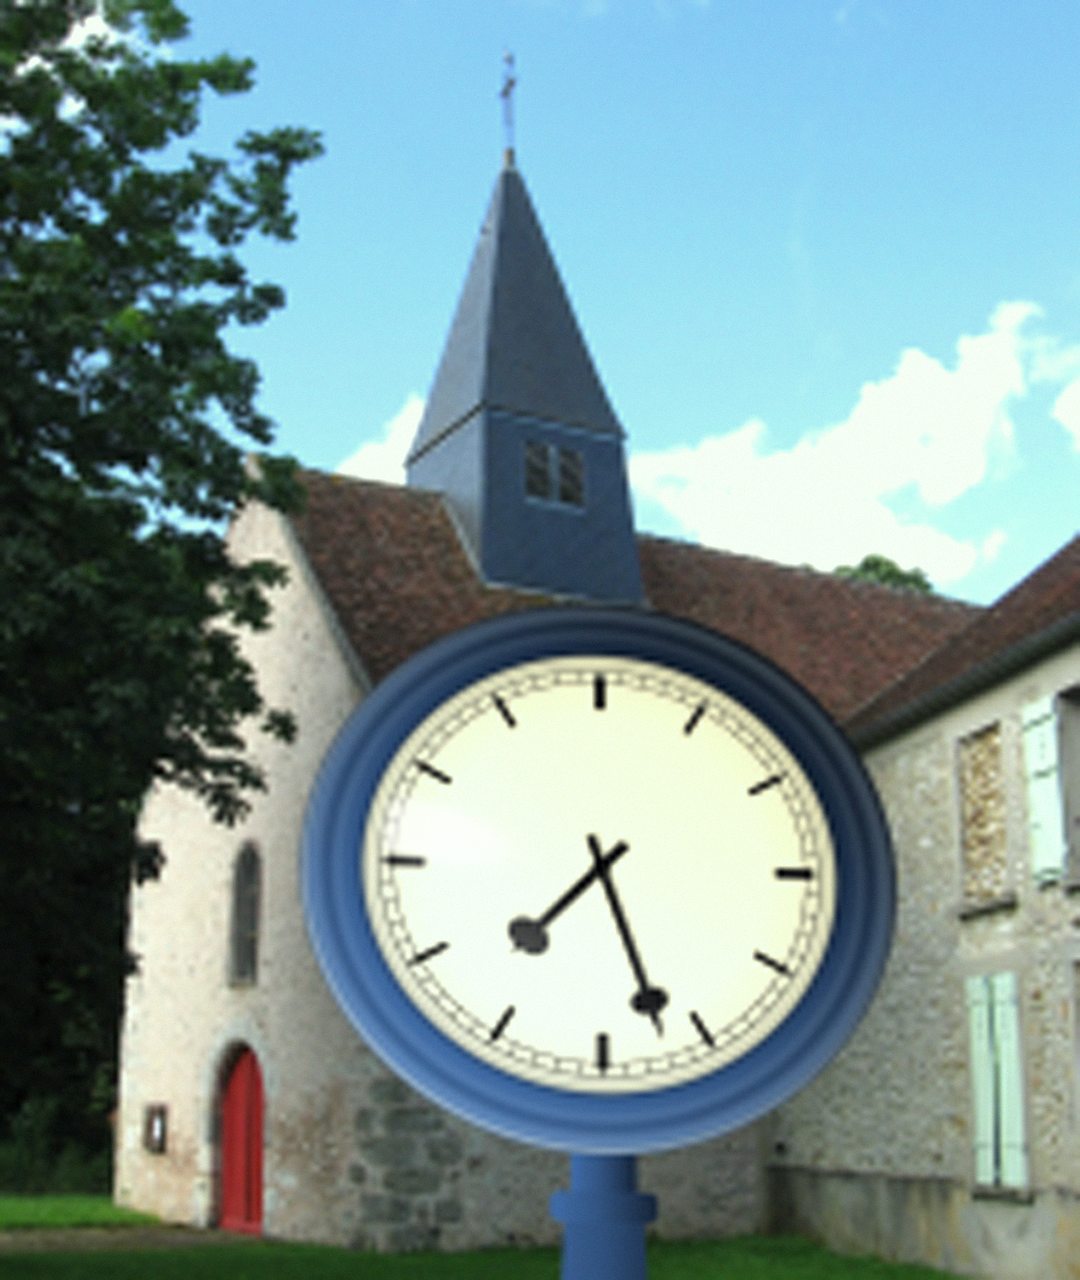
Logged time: 7,27
